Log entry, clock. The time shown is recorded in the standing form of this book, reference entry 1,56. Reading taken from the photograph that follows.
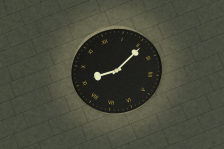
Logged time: 9,11
